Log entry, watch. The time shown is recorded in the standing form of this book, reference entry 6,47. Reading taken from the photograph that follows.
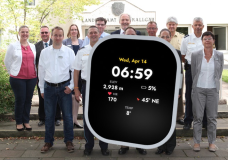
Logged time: 6,59
